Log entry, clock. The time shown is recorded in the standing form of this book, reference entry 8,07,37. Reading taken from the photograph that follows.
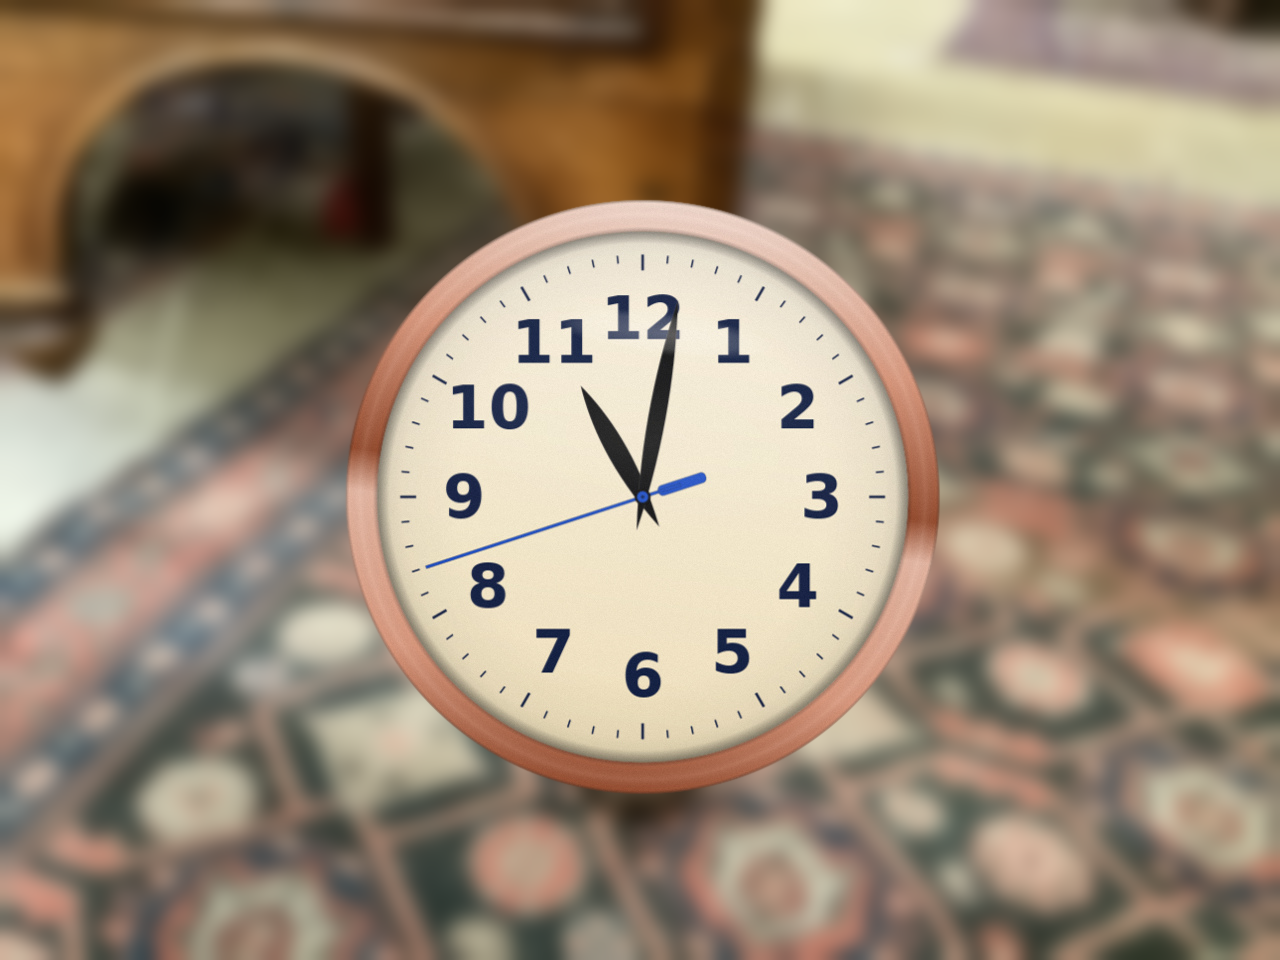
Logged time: 11,01,42
